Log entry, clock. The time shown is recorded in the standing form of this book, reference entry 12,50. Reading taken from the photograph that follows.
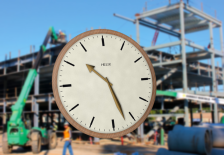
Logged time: 10,27
